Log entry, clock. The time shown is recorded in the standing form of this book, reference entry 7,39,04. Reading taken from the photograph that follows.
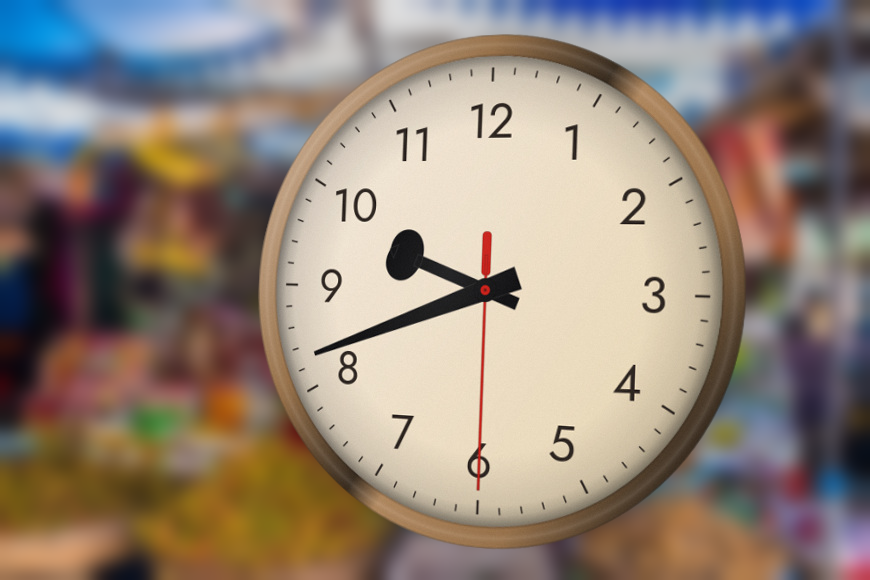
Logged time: 9,41,30
